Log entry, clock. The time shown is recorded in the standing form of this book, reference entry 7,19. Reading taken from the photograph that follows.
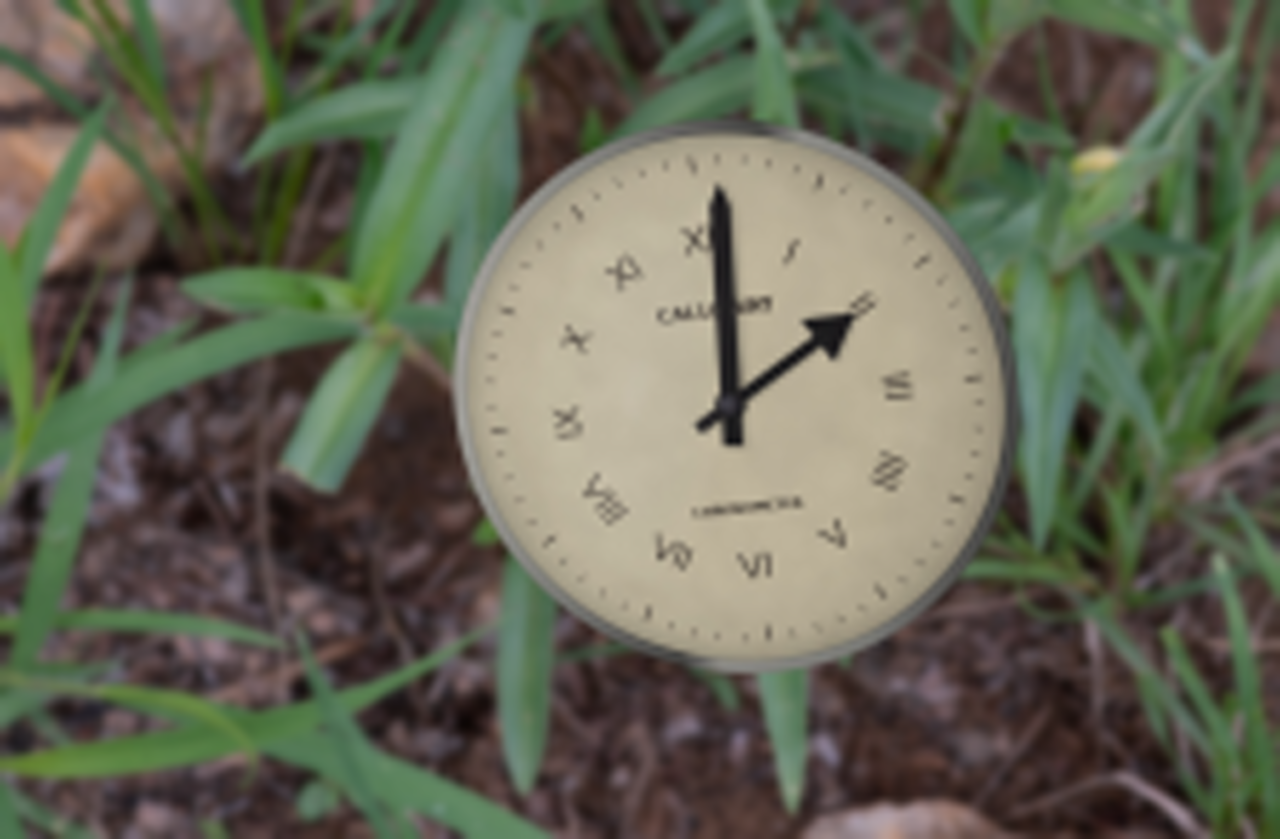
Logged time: 2,01
